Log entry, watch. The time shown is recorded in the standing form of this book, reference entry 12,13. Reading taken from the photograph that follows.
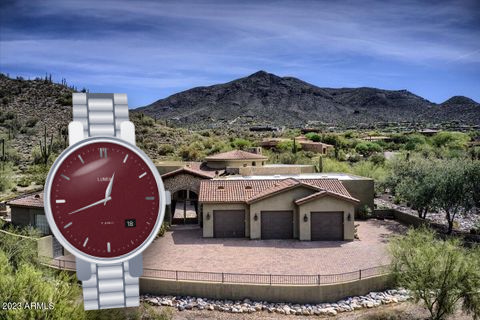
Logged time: 12,42
